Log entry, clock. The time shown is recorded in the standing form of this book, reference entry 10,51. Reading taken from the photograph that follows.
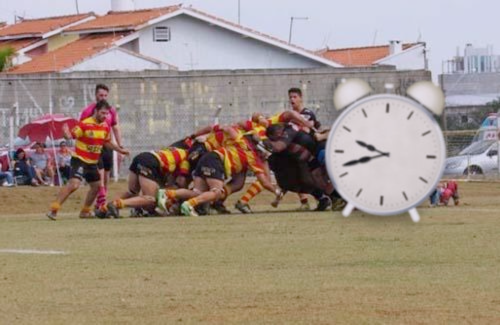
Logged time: 9,42
